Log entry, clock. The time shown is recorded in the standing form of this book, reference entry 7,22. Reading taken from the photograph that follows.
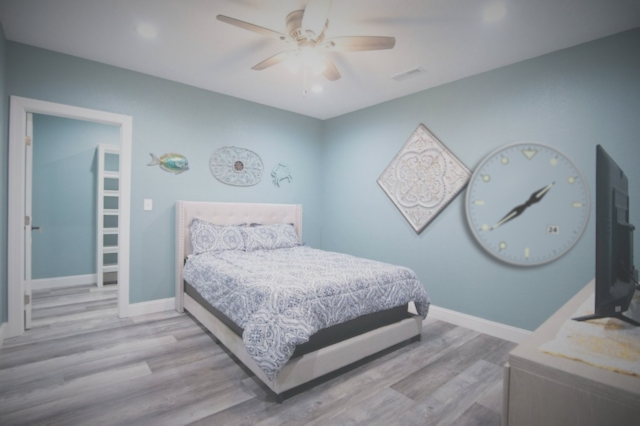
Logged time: 1,39
